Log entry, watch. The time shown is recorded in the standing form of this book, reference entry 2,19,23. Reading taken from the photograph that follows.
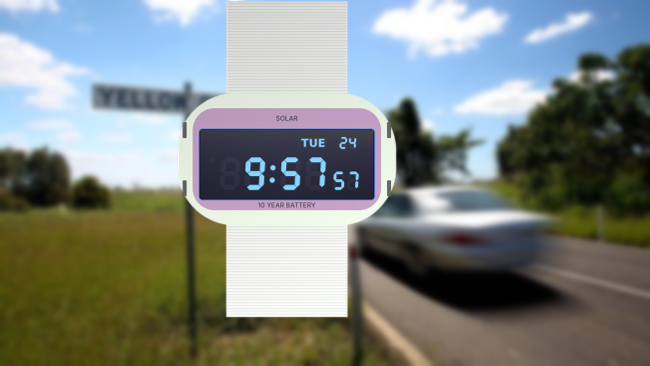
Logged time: 9,57,57
